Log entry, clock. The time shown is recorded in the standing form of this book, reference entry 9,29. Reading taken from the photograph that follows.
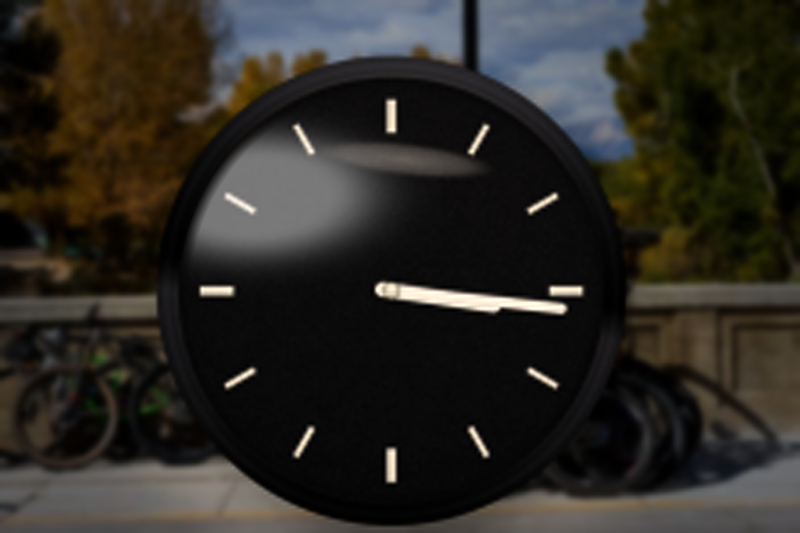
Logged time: 3,16
